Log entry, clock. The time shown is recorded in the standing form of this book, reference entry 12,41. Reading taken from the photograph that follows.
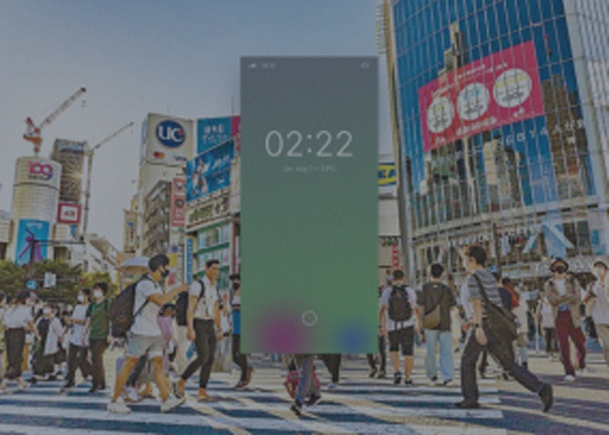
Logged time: 2,22
